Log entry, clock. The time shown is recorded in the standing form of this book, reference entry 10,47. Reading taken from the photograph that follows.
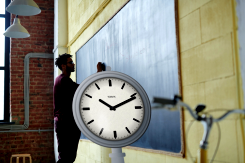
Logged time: 10,11
